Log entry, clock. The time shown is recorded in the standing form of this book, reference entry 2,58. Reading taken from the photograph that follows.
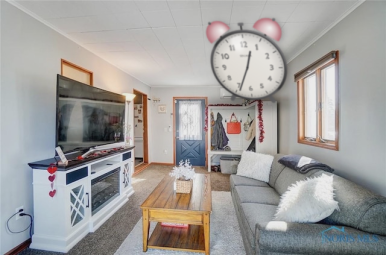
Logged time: 12,34
